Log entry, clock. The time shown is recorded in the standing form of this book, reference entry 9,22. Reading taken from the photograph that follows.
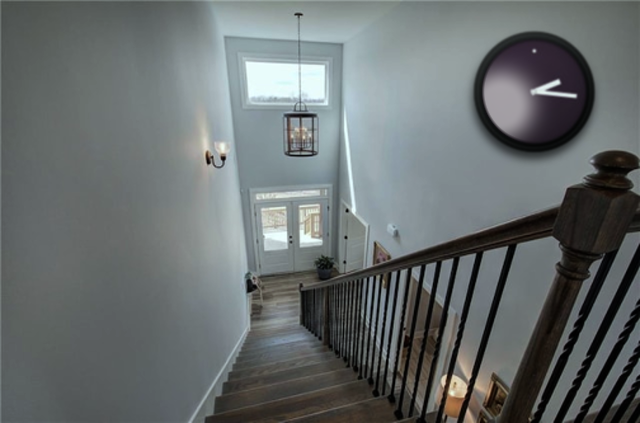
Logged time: 2,16
